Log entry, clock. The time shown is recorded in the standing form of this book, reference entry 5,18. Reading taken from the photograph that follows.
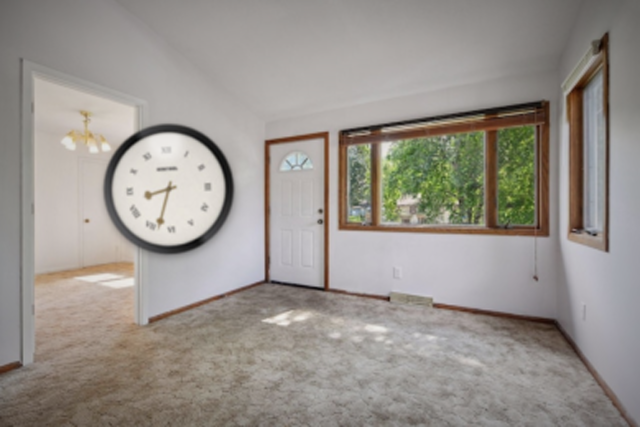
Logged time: 8,33
